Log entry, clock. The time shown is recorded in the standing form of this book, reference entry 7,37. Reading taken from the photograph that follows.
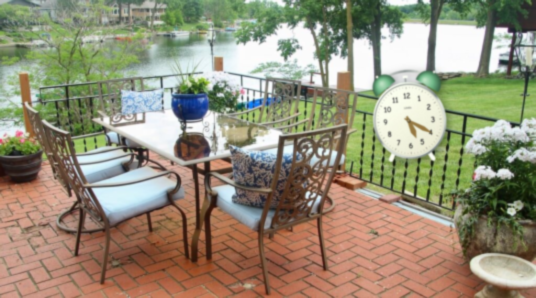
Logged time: 5,20
